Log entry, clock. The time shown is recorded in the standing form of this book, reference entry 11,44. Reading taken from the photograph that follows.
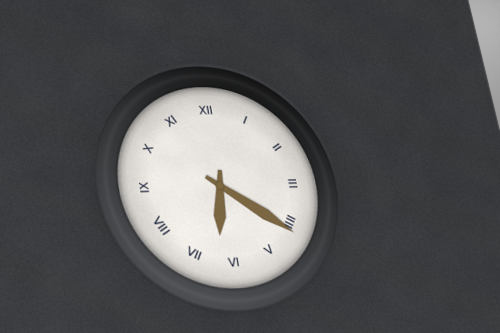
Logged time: 6,21
